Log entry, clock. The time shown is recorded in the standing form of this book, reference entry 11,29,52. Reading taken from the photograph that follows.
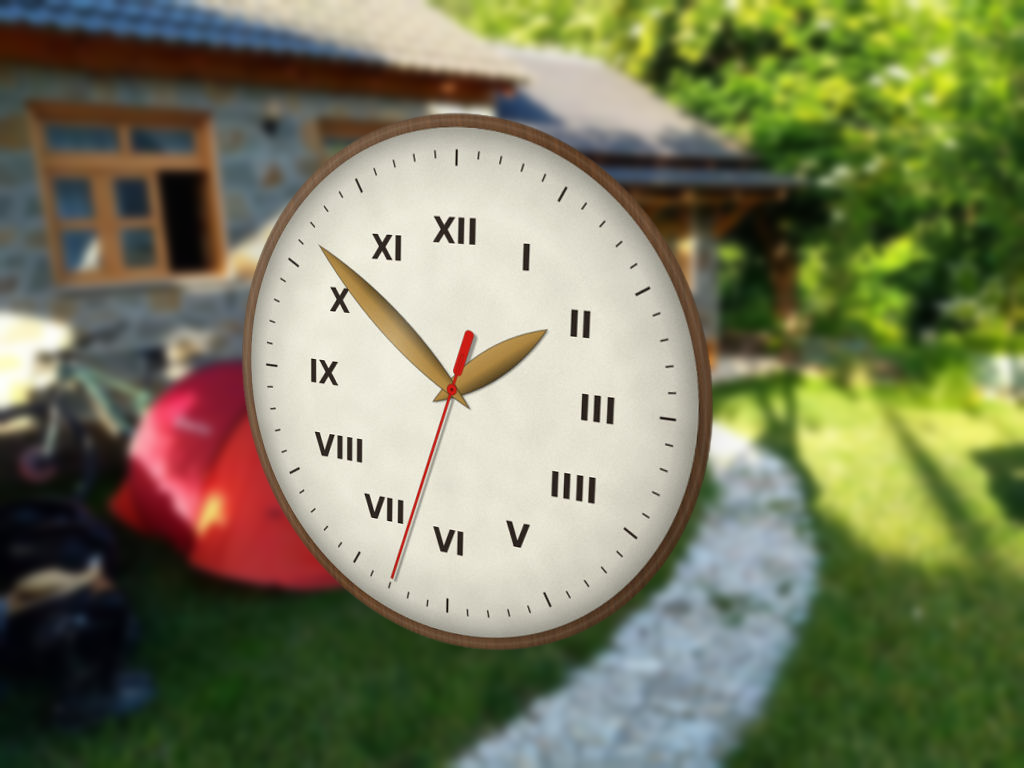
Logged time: 1,51,33
